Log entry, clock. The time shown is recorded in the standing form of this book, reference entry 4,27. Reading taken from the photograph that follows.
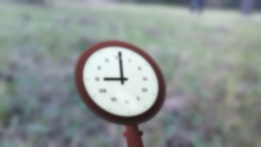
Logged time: 9,01
